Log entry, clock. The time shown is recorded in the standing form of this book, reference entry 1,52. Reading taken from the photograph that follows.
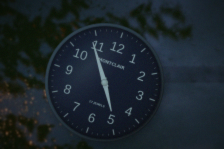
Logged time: 4,54
